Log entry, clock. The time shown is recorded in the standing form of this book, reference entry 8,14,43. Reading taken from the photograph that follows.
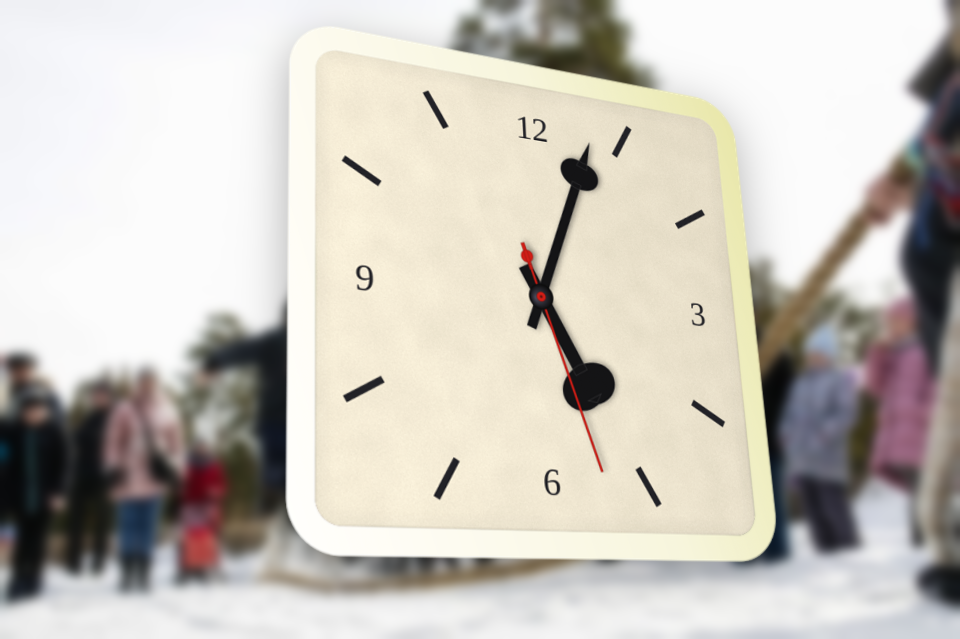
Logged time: 5,03,27
